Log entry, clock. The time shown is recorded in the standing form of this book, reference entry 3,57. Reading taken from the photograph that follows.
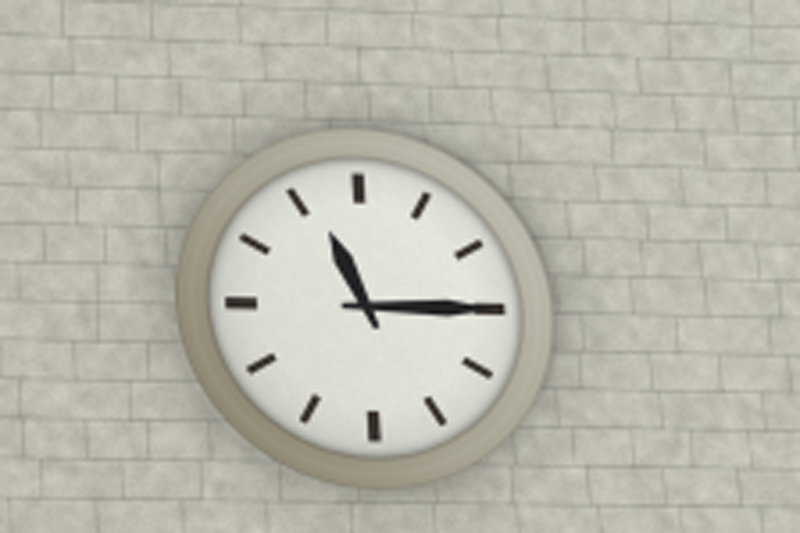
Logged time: 11,15
